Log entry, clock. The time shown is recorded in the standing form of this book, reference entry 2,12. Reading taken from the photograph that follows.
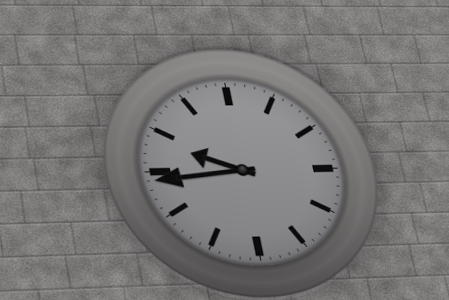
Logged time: 9,44
